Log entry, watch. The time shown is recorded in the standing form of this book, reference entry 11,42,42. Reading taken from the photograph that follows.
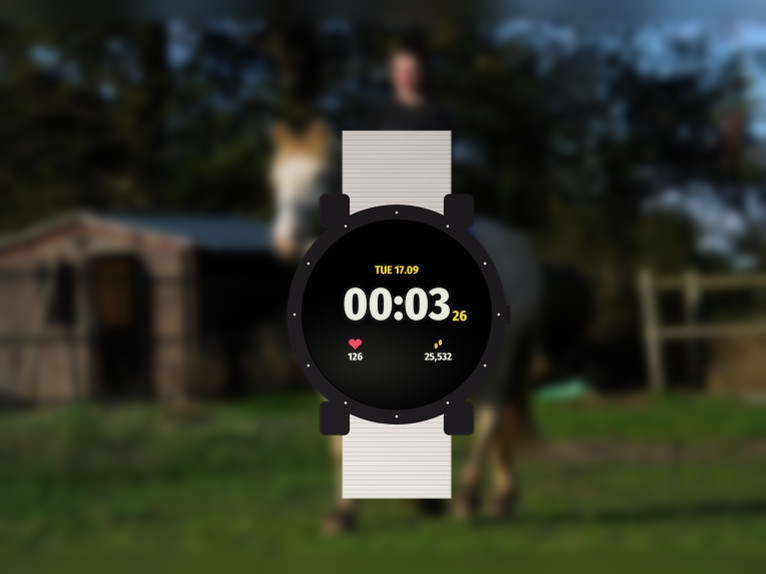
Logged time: 0,03,26
